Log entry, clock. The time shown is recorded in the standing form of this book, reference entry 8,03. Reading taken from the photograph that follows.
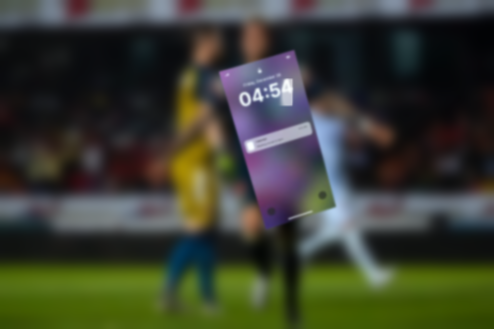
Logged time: 4,54
